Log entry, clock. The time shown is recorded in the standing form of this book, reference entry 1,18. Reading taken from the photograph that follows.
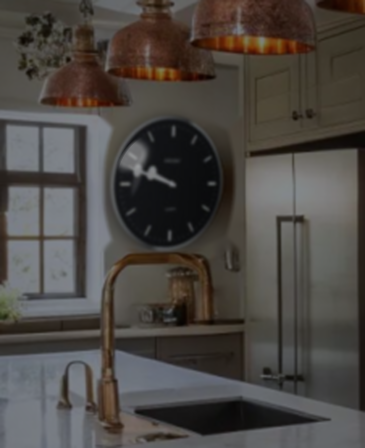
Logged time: 9,48
